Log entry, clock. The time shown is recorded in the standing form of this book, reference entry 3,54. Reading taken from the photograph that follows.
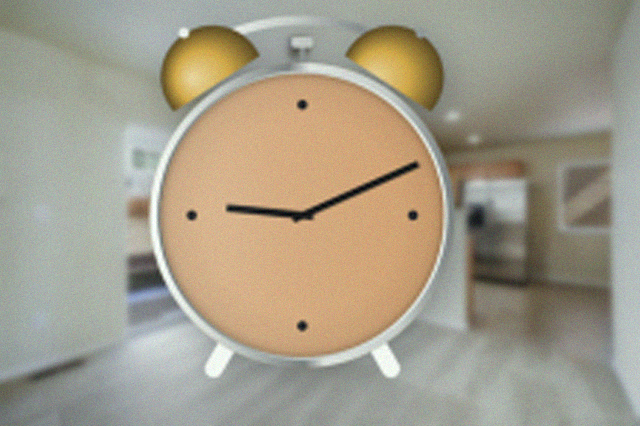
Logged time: 9,11
